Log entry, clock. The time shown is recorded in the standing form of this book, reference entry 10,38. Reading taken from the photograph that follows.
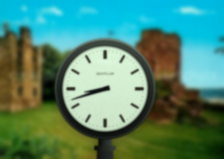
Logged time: 8,42
